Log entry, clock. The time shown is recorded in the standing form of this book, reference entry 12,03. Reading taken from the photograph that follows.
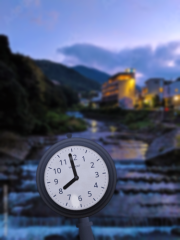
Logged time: 7,59
